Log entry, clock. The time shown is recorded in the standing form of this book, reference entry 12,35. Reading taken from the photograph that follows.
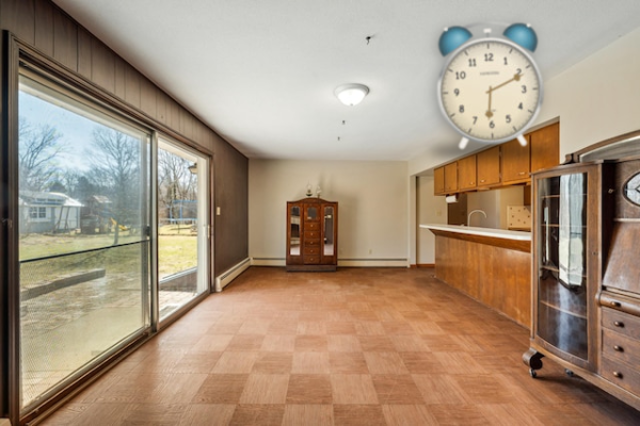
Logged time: 6,11
